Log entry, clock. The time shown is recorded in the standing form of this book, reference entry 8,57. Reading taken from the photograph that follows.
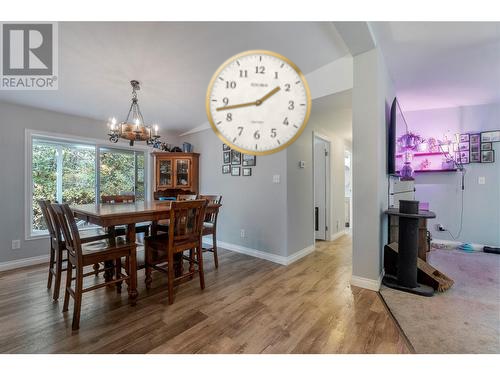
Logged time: 1,43
